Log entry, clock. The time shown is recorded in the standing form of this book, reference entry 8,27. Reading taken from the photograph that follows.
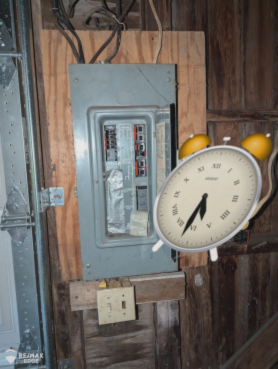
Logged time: 5,32
